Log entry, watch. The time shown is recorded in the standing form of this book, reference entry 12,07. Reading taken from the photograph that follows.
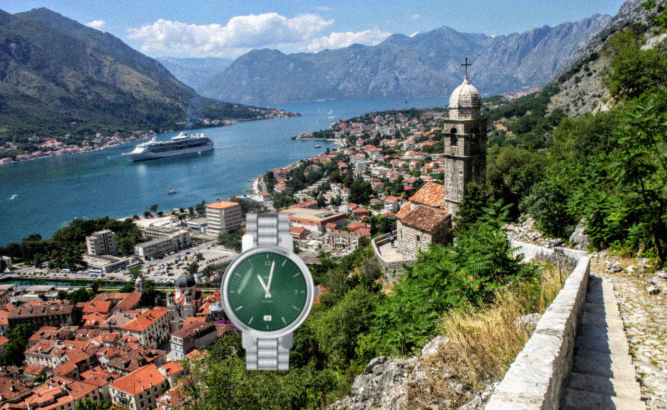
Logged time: 11,02
